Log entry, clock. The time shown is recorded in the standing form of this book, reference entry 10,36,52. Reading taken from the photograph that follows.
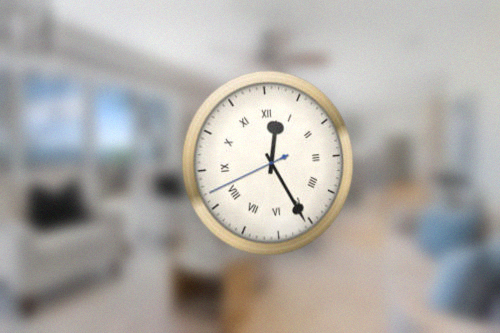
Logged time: 12,25,42
